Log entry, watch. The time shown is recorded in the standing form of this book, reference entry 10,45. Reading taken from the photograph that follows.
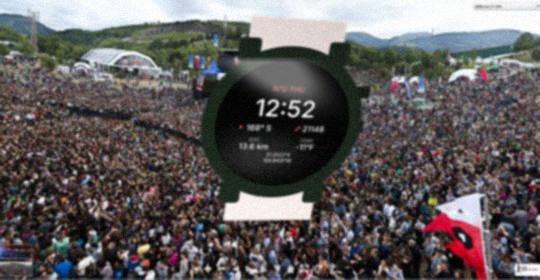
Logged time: 12,52
